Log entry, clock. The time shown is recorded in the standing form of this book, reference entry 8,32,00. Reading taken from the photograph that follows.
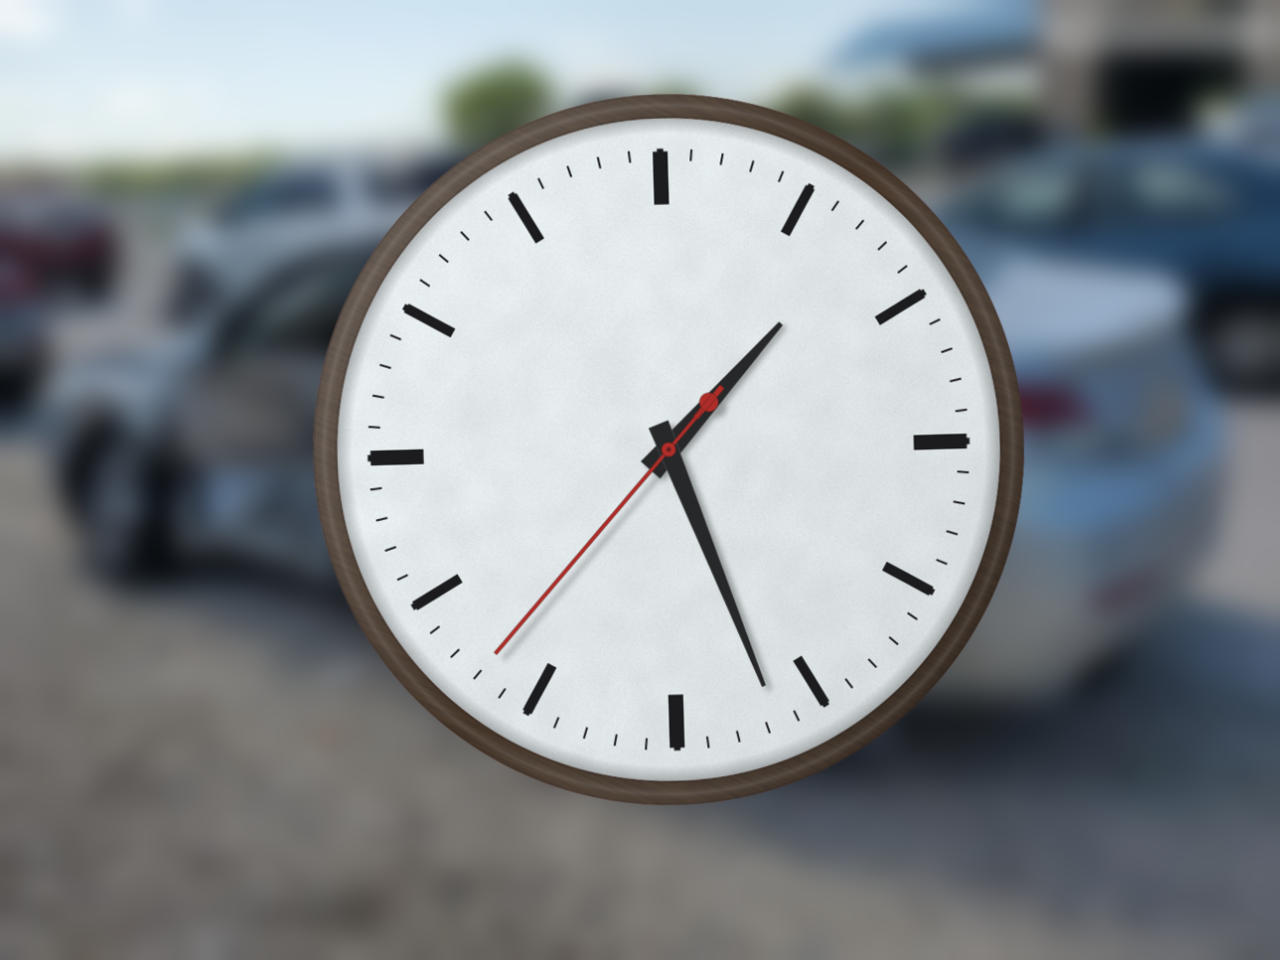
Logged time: 1,26,37
